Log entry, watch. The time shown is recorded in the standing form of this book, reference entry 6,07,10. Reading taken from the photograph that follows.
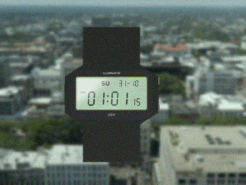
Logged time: 1,01,15
